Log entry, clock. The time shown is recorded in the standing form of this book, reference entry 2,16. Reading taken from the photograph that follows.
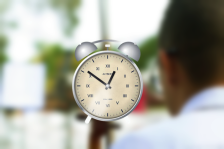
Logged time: 12,51
